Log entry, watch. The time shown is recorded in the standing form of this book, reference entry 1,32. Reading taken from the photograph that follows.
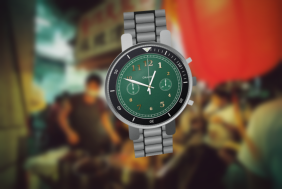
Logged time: 12,49
